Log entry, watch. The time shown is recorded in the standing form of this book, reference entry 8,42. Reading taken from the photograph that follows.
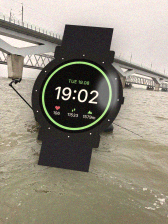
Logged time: 19,02
